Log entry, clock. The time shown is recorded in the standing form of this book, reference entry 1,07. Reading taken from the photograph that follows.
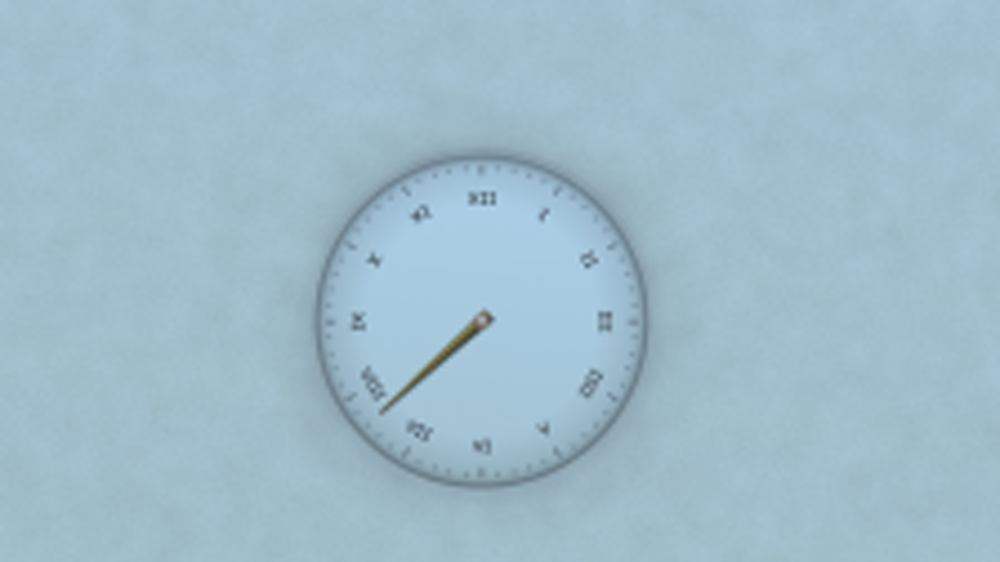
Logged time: 7,38
